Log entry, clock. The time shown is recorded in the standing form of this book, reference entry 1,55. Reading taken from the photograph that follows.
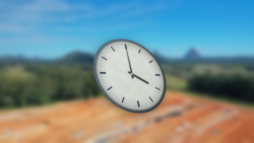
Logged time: 4,00
